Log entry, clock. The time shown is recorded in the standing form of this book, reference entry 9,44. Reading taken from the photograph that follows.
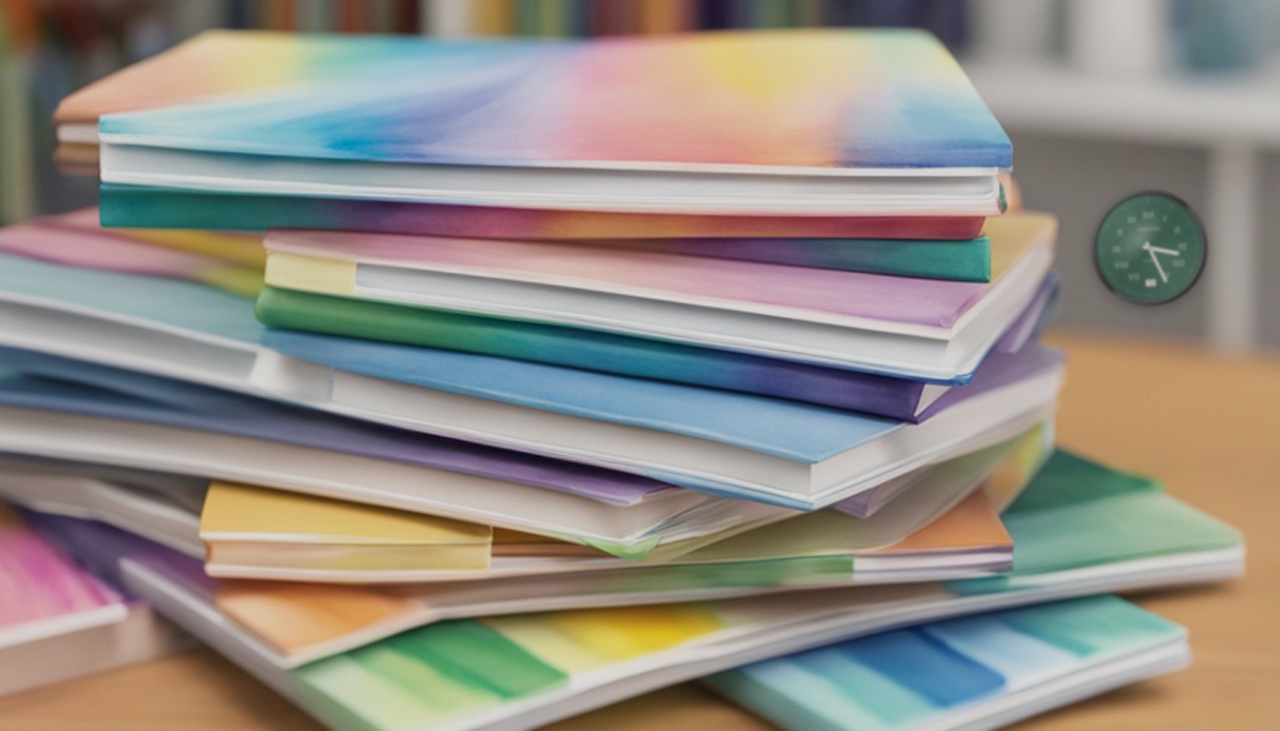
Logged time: 3,26
